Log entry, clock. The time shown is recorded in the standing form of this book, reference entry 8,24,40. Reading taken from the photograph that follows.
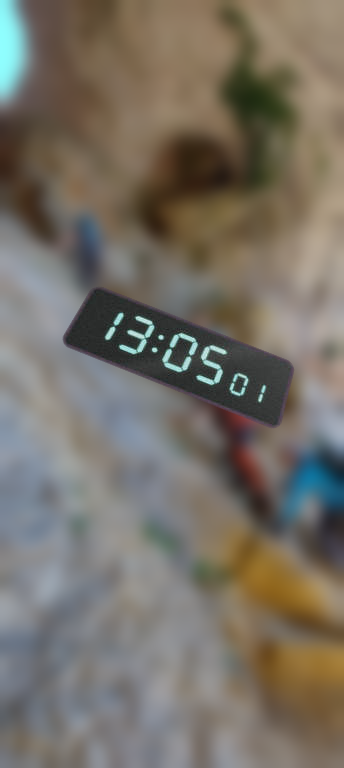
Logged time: 13,05,01
